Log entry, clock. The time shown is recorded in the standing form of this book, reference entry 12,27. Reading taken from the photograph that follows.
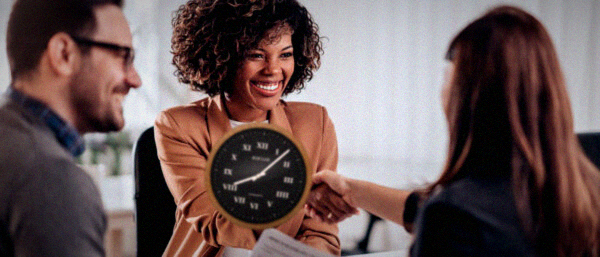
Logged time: 8,07
